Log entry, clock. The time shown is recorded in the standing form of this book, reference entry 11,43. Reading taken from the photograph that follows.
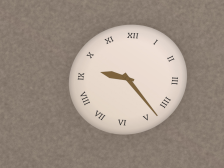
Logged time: 9,23
